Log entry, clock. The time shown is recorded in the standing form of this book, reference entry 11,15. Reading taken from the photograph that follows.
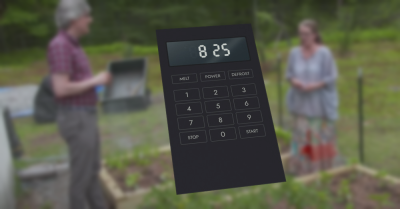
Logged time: 8,25
